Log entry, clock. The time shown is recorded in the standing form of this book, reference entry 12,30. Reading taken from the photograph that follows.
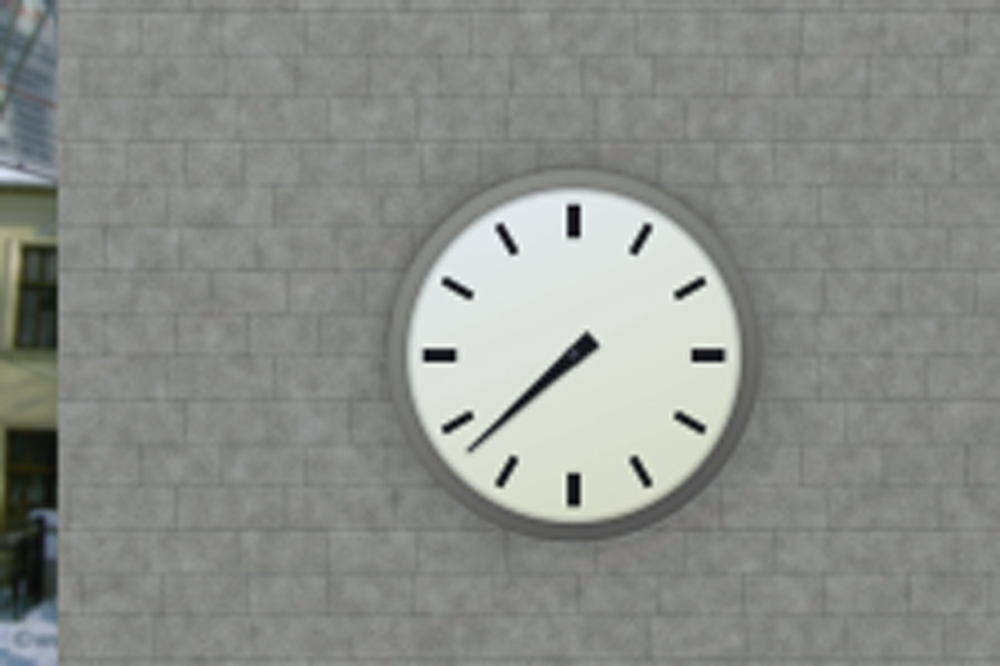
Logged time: 7,38
